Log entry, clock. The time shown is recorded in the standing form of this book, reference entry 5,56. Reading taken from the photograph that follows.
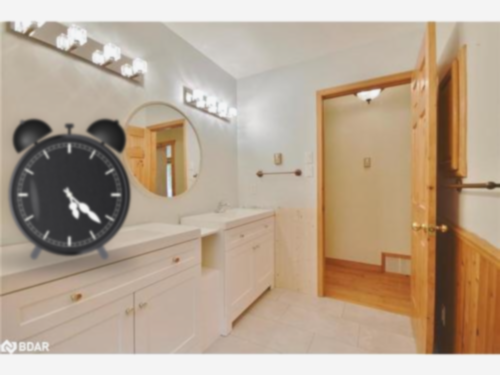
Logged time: 5,22
